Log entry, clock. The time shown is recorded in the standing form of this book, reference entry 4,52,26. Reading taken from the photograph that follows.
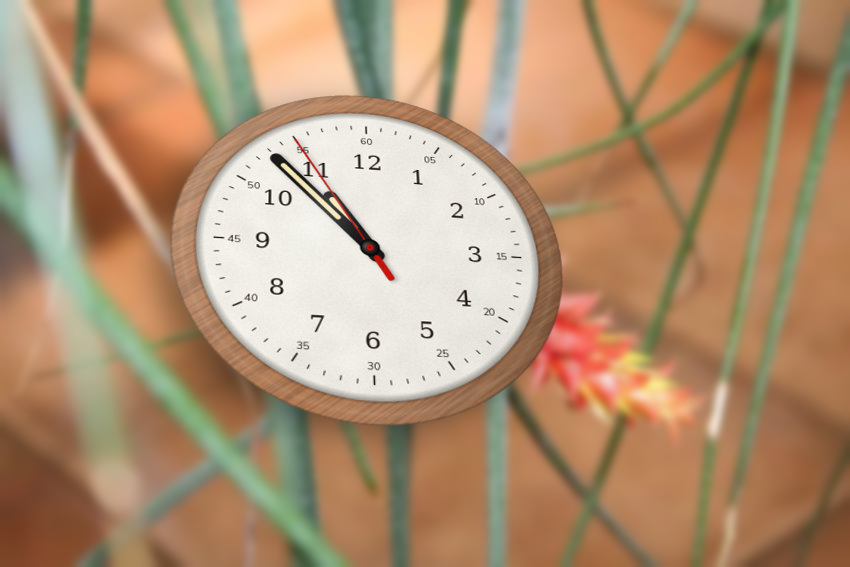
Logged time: 10,52,55
